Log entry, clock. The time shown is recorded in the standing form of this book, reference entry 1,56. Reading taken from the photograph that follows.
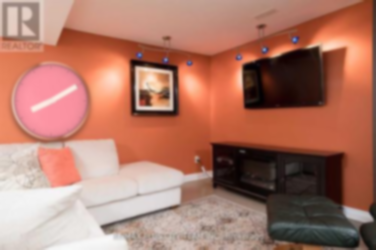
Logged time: 8,10
